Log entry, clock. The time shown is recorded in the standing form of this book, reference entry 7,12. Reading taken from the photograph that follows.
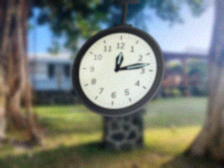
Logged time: 12,13
